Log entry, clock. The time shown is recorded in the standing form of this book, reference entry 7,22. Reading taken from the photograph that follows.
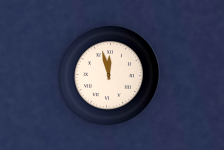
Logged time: 11,57
